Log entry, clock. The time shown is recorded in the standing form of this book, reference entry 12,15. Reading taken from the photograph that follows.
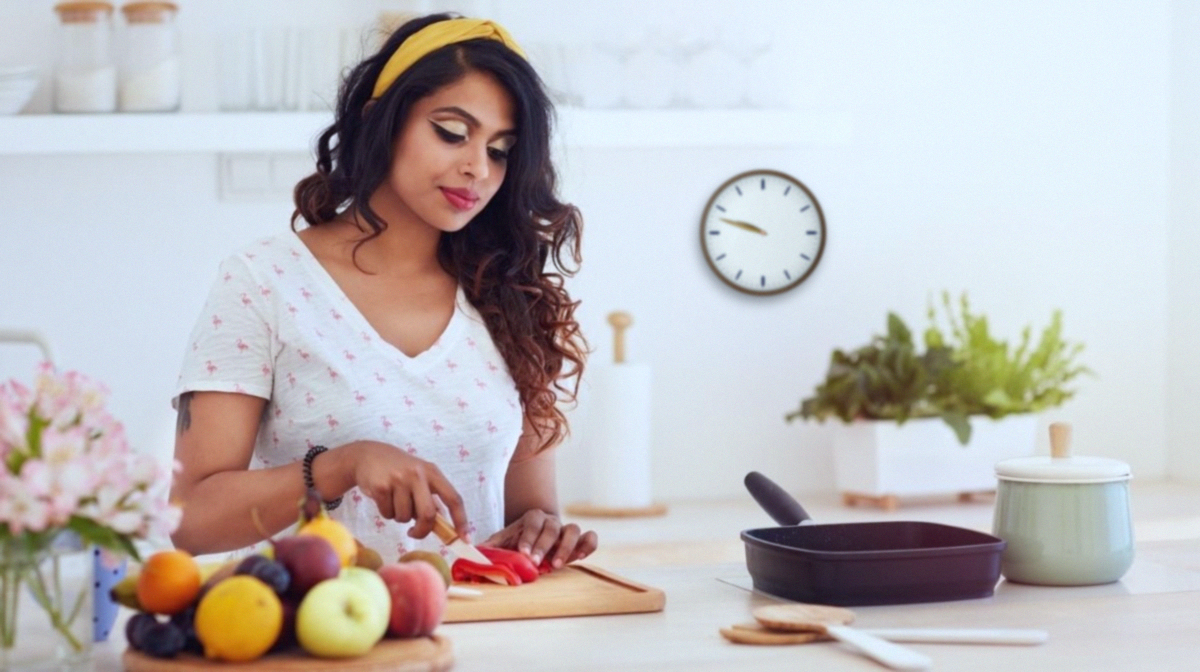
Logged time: 9,48
